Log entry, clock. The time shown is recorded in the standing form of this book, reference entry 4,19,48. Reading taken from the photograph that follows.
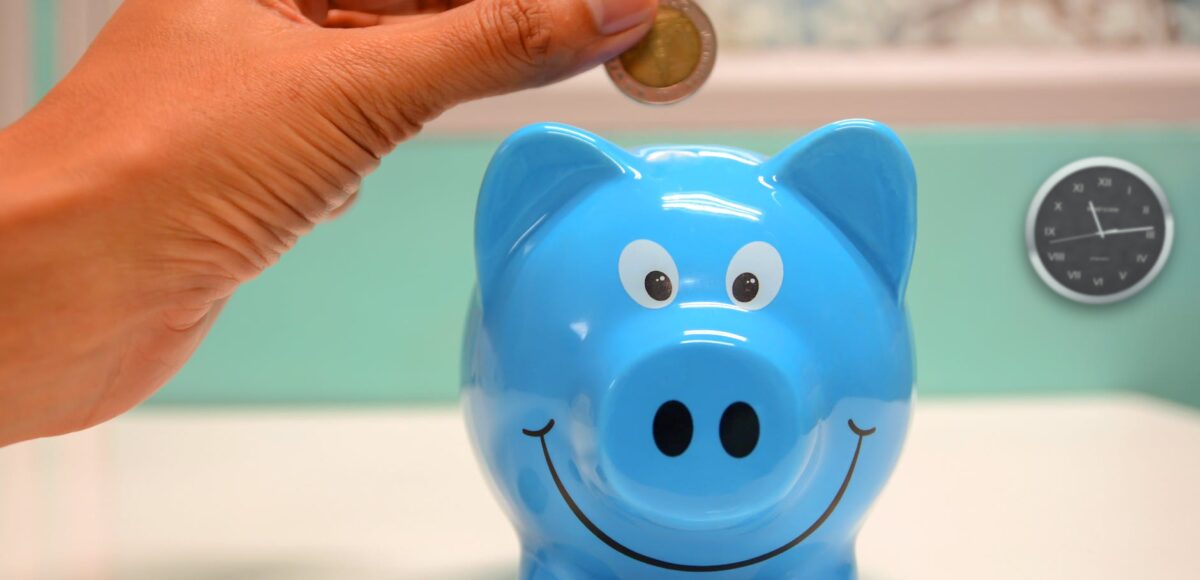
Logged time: 11,13,43
